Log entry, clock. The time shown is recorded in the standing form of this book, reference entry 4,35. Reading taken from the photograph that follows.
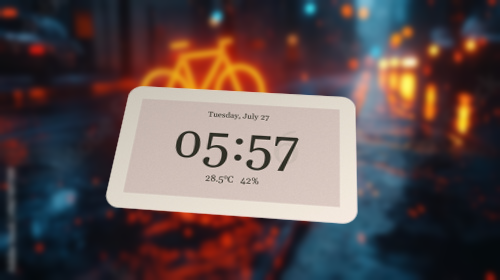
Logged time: 5,57
